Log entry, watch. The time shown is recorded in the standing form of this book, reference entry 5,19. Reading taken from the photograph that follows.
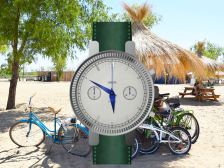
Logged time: 5,50
